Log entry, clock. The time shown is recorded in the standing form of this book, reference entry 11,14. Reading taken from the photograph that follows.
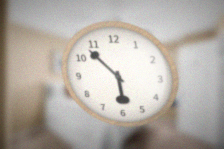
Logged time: 5,53
